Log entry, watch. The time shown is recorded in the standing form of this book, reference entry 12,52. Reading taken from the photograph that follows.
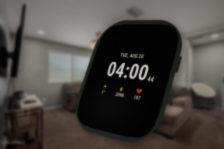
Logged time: 4,00
